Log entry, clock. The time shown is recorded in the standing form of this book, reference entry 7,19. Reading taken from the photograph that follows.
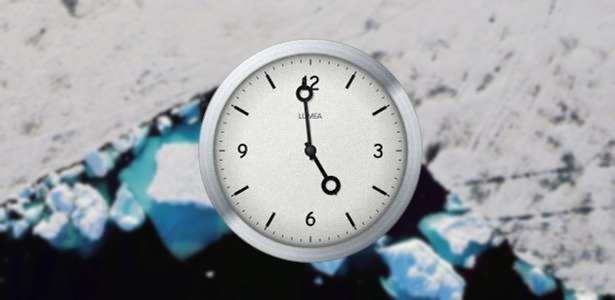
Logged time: 4,59
